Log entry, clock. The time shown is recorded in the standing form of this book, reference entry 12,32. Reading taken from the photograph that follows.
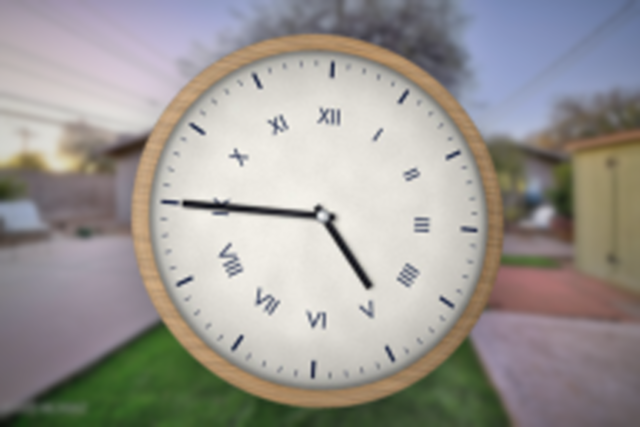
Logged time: 4,45
